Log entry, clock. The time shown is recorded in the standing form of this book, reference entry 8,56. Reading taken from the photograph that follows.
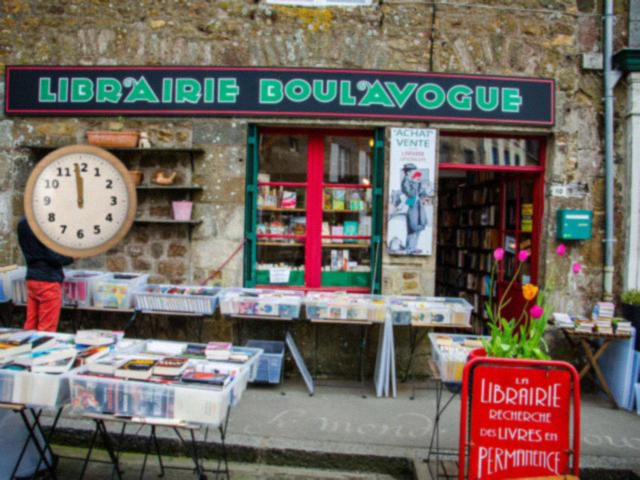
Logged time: 11,59
